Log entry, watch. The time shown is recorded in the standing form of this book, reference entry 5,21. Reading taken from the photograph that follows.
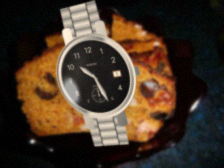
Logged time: 10,27
